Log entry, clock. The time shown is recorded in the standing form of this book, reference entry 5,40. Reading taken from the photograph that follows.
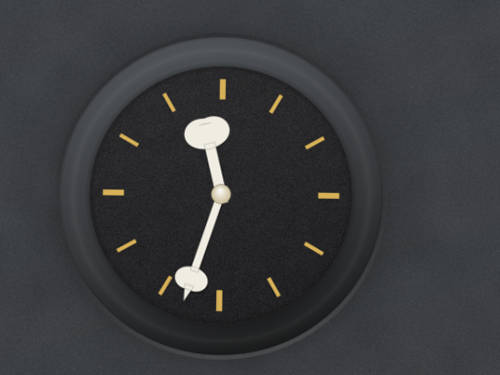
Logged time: 11,33
